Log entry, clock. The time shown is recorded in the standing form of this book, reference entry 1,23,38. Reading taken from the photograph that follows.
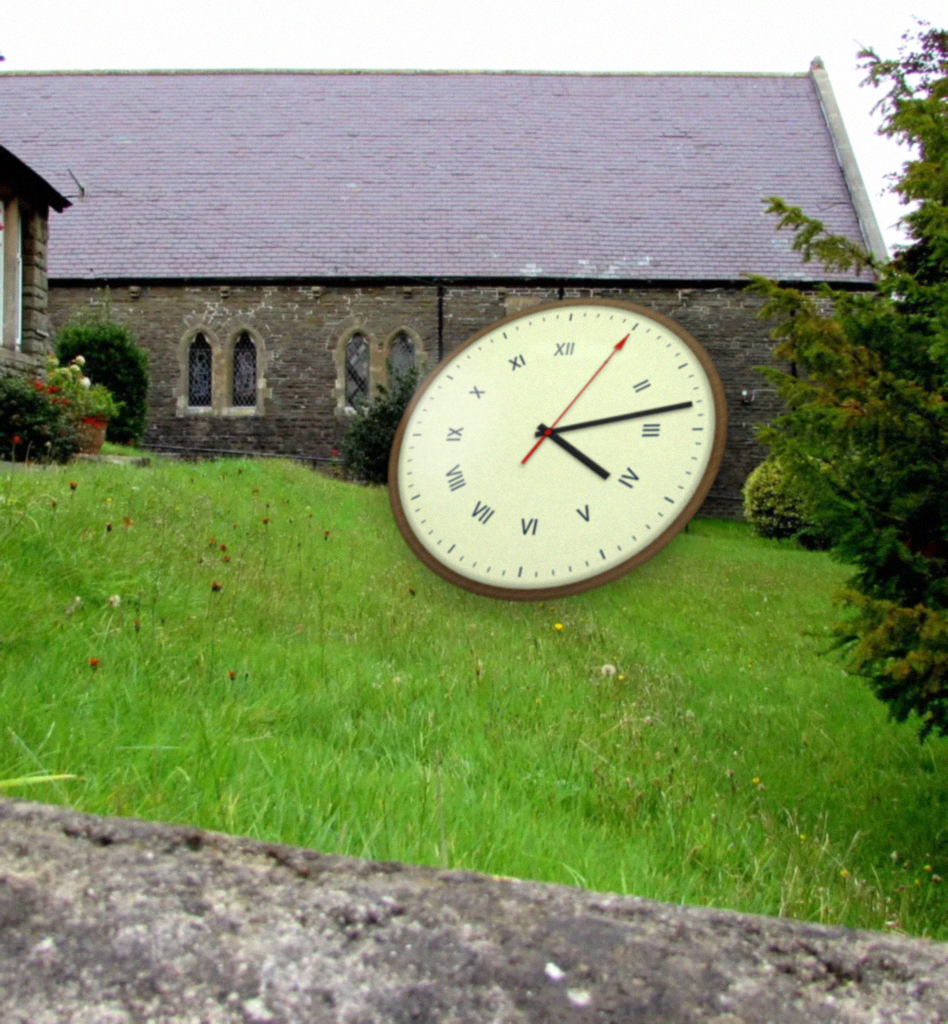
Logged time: 4,13,05
